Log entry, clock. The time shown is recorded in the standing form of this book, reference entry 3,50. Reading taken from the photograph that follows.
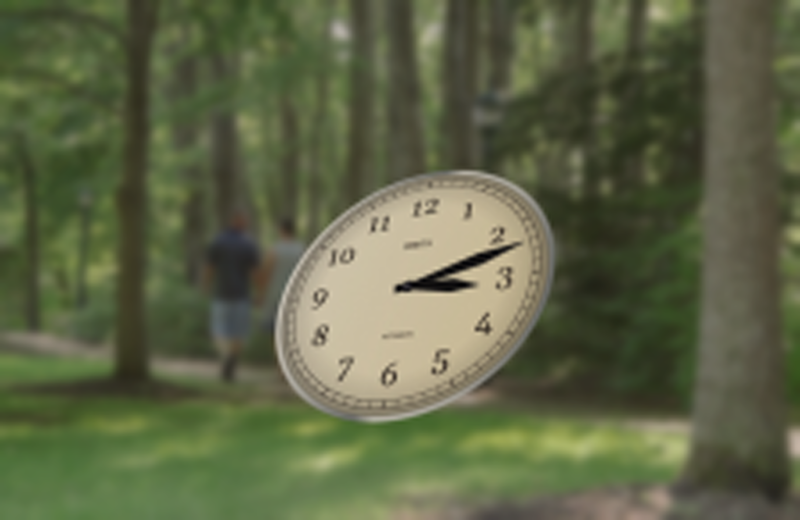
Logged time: 3,12
